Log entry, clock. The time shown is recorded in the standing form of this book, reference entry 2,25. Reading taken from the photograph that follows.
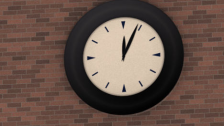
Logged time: 12,04
